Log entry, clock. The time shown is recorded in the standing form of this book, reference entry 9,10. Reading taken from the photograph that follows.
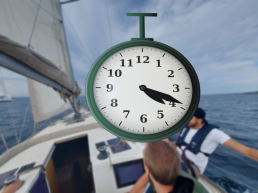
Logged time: 4,19
